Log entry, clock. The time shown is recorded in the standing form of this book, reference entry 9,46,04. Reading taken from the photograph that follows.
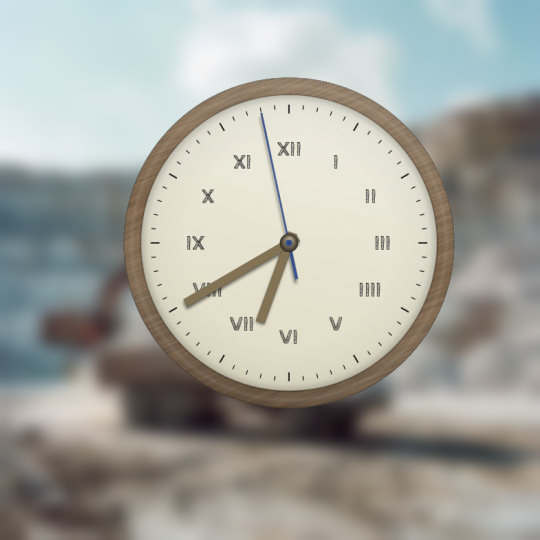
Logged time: 6,39,58
